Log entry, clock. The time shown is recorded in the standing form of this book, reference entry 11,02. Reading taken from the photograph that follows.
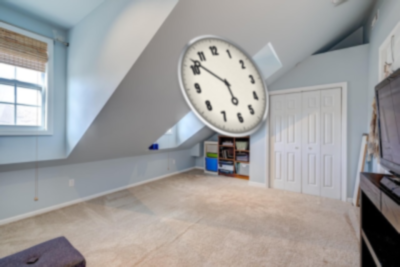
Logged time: 5,52
